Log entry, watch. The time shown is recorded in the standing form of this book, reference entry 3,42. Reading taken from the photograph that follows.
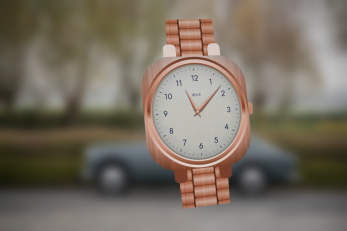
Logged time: 11,08
